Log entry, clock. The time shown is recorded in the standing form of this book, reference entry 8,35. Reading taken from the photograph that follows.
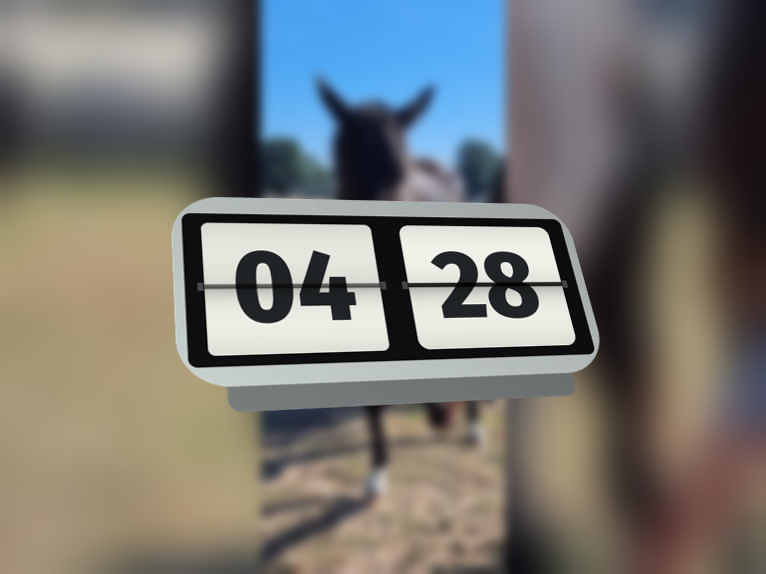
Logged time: 4,28
